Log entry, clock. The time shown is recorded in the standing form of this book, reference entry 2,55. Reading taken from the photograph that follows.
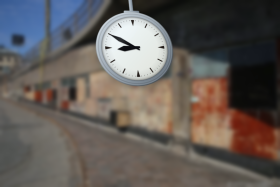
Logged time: 8,50
